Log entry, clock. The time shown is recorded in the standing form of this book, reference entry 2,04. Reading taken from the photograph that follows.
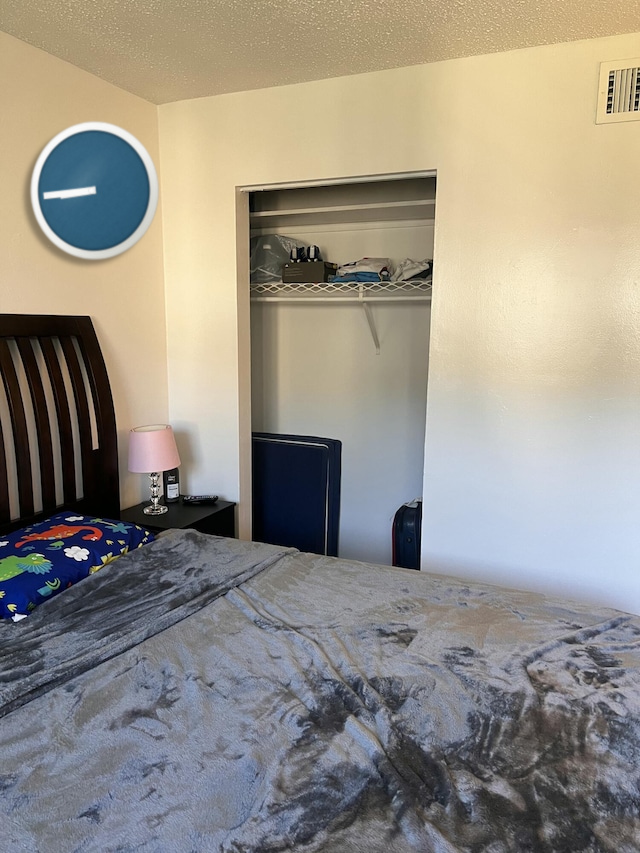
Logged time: 8,44
